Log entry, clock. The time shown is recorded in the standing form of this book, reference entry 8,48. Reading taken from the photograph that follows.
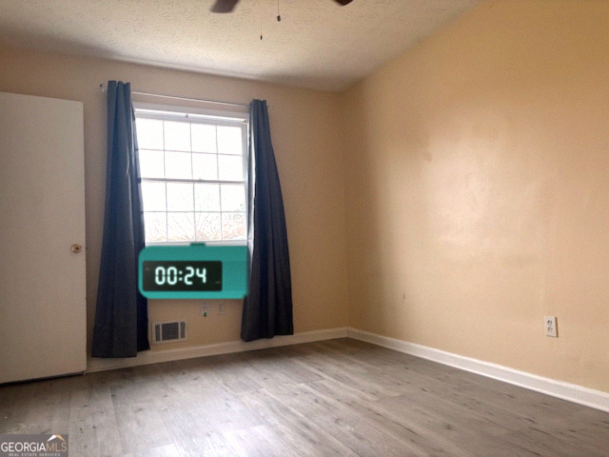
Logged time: 0,24
